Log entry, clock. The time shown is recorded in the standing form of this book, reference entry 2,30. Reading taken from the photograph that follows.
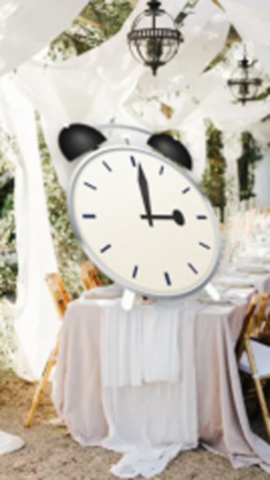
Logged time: 3,01
